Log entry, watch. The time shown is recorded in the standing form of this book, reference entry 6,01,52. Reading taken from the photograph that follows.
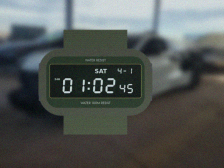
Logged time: 1,02,45
